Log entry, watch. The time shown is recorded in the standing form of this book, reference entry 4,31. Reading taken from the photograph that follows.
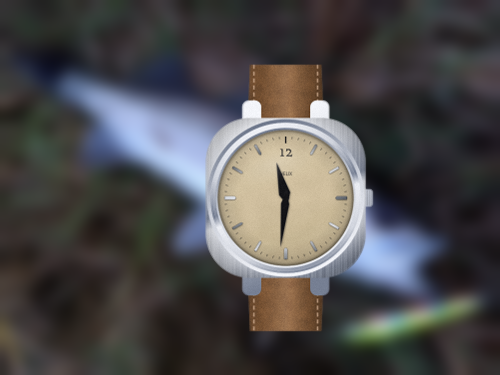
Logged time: 11,31
